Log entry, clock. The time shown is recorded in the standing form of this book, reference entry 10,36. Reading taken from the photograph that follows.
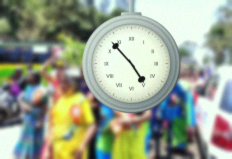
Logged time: 4,53
